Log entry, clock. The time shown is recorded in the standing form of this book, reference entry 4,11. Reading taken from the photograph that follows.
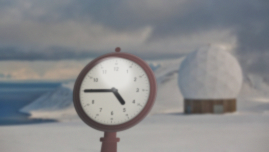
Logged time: 4,45
